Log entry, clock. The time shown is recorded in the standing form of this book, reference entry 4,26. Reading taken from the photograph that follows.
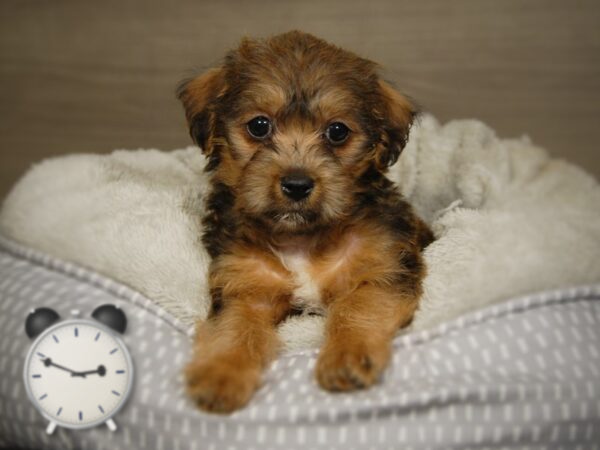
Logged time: 2,49
